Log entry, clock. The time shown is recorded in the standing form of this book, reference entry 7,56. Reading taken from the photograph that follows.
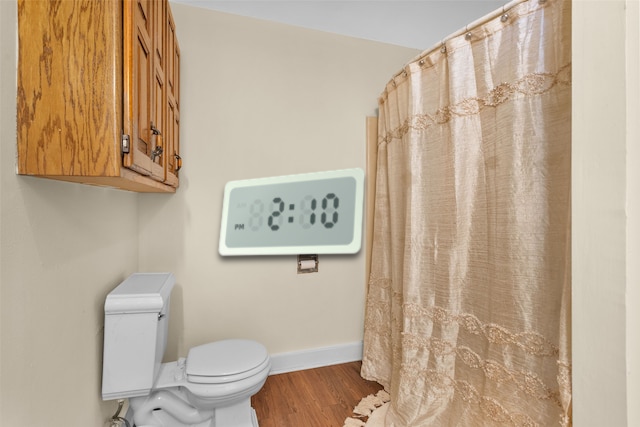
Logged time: 2,10
